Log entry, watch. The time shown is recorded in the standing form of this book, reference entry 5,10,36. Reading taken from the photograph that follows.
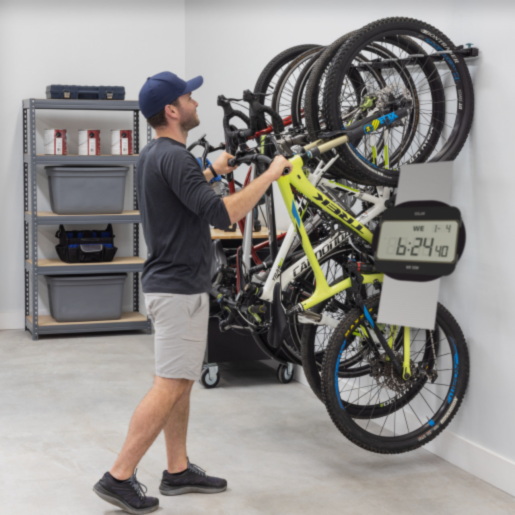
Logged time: 6,24,40
